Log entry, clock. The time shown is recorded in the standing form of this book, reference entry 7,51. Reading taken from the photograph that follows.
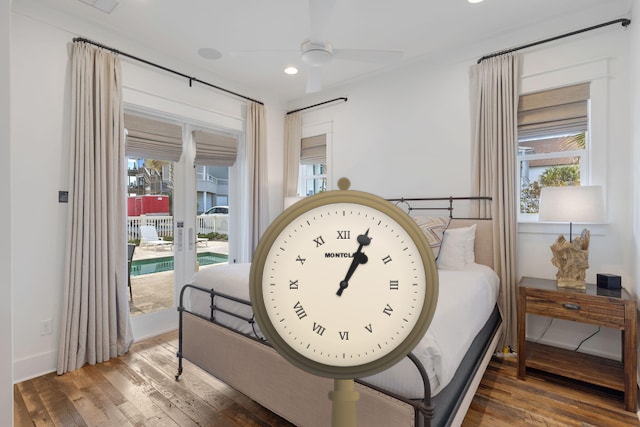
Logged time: 1,04
